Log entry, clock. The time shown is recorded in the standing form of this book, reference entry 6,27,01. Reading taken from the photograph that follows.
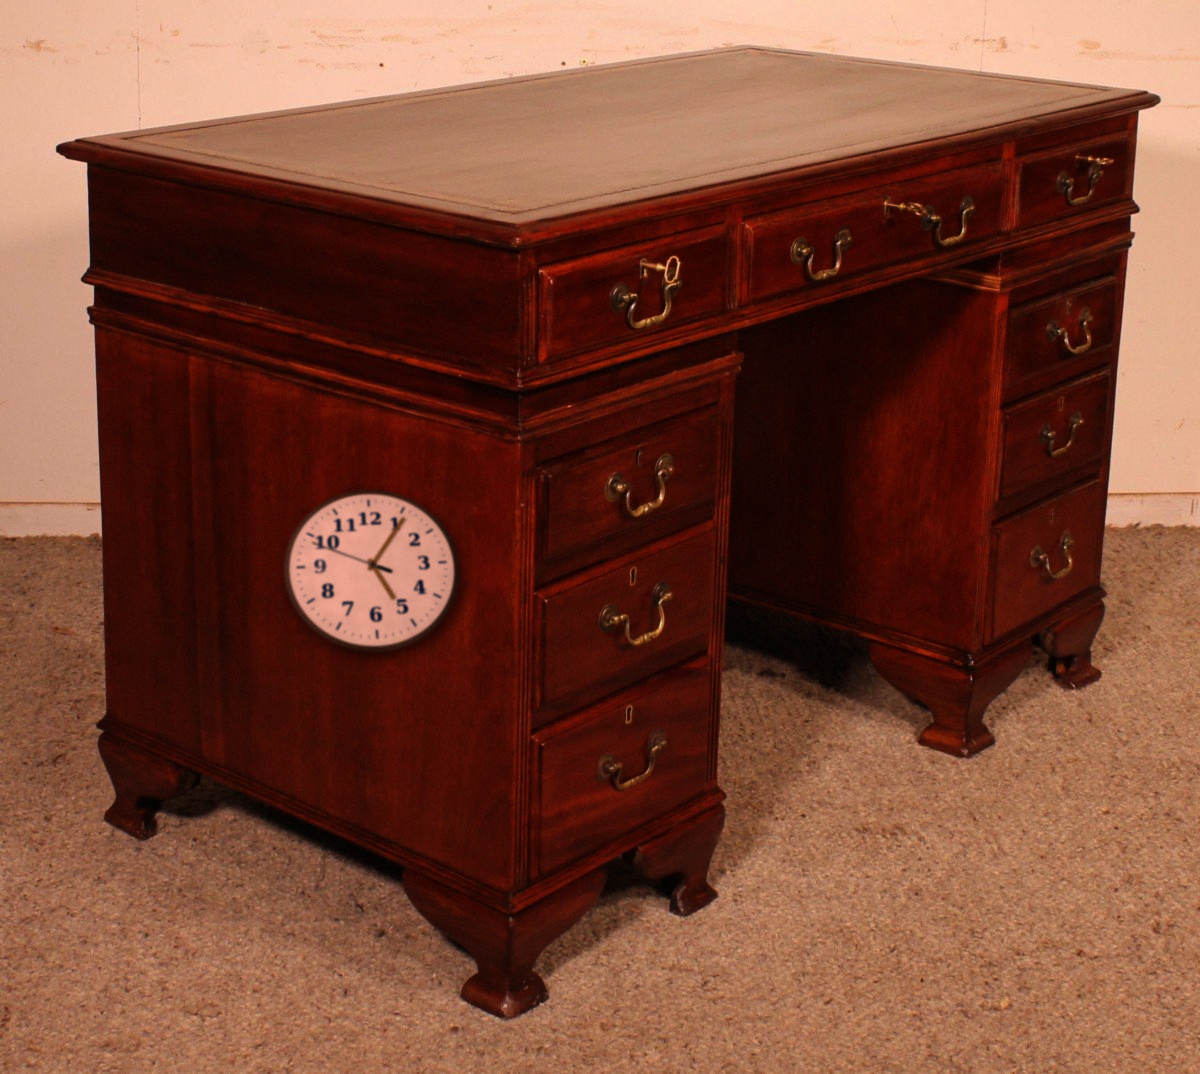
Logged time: 5,05,49
